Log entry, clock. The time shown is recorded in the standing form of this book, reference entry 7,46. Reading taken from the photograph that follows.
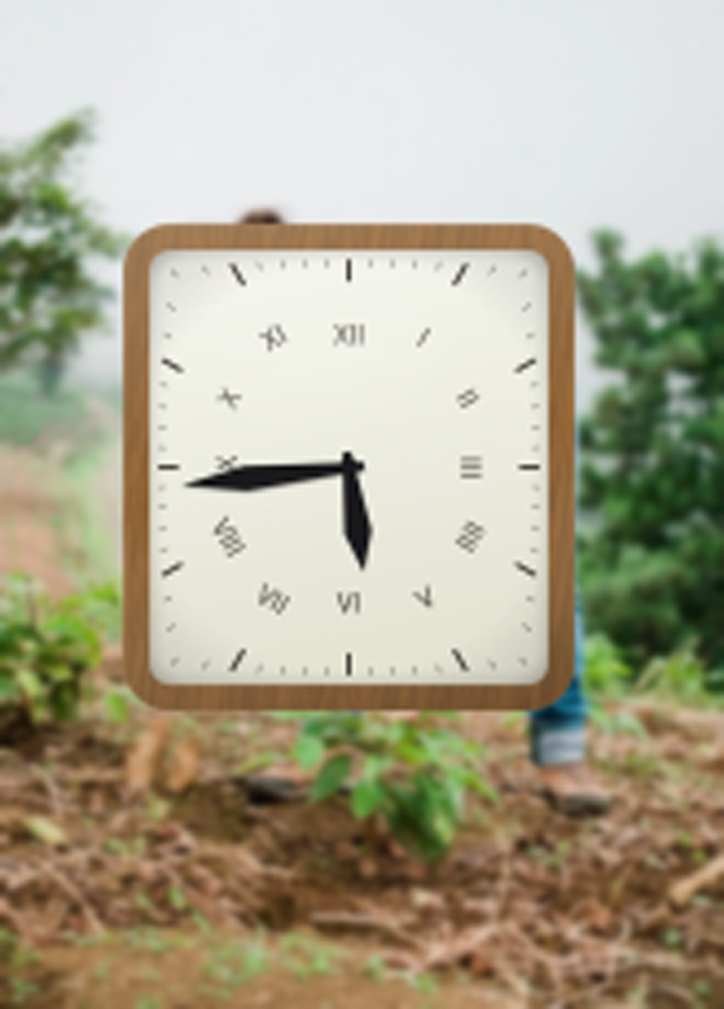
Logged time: 5,44
